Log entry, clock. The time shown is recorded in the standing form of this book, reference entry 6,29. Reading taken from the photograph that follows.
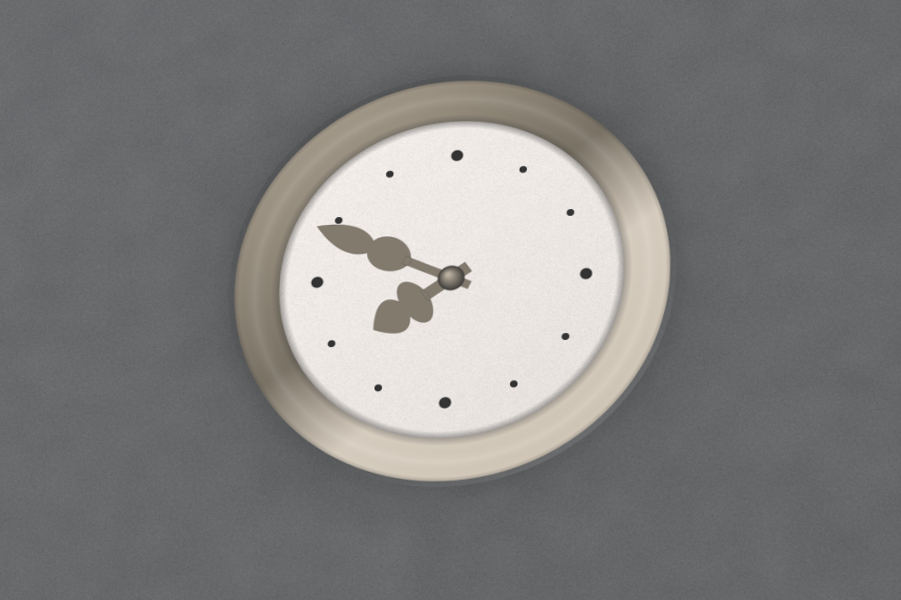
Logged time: 7,49
